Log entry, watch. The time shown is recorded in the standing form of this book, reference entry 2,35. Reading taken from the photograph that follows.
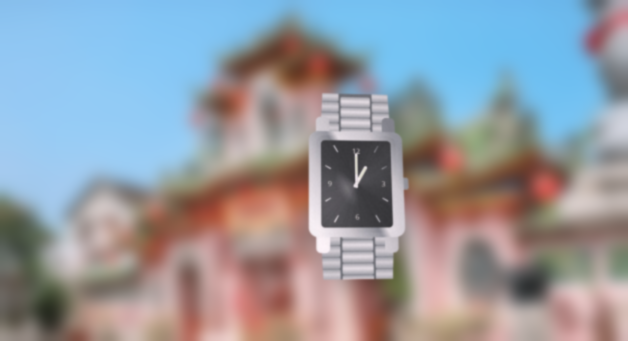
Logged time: 1,00
